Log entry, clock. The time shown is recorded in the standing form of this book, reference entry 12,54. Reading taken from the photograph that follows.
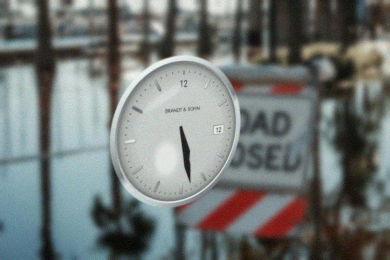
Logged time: 5,28
